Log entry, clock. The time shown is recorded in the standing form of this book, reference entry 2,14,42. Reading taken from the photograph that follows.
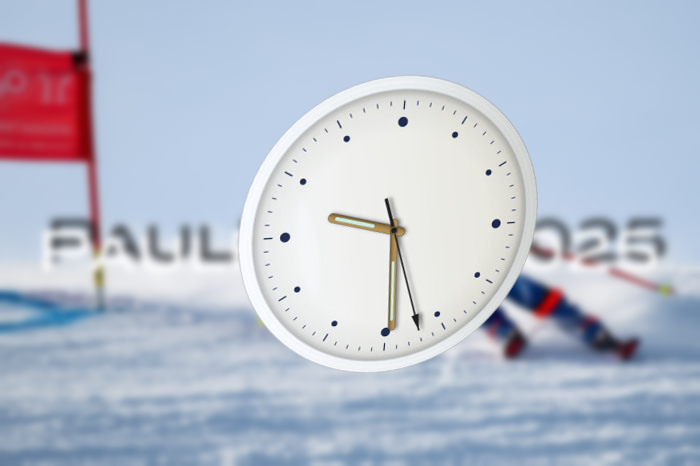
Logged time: 9,29,27
